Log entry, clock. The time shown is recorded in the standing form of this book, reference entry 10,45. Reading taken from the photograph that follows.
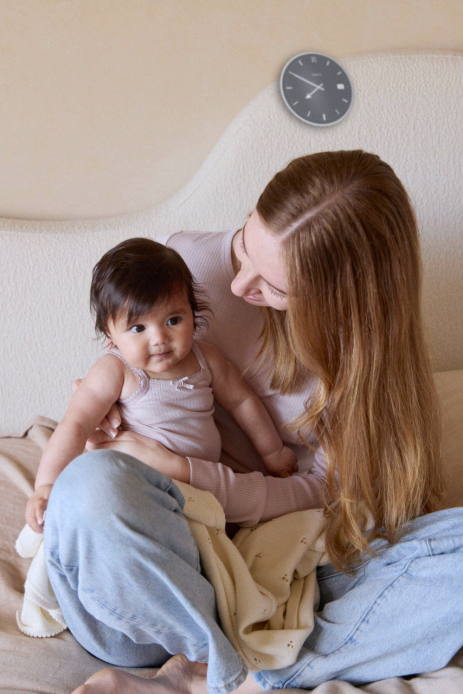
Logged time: 7,50
